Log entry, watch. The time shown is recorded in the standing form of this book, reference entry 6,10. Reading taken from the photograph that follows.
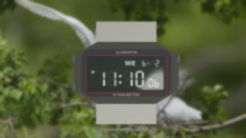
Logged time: 11,10
